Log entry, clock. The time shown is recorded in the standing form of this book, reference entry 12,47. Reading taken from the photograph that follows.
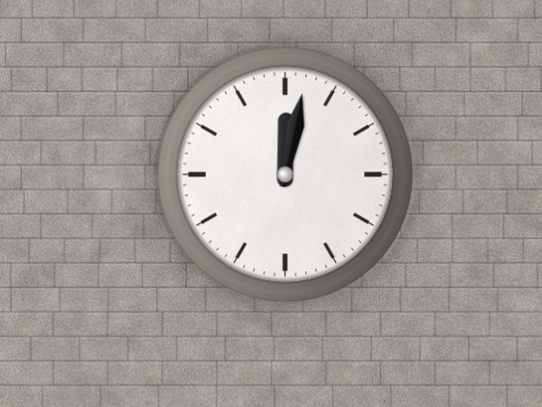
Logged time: 12,02
